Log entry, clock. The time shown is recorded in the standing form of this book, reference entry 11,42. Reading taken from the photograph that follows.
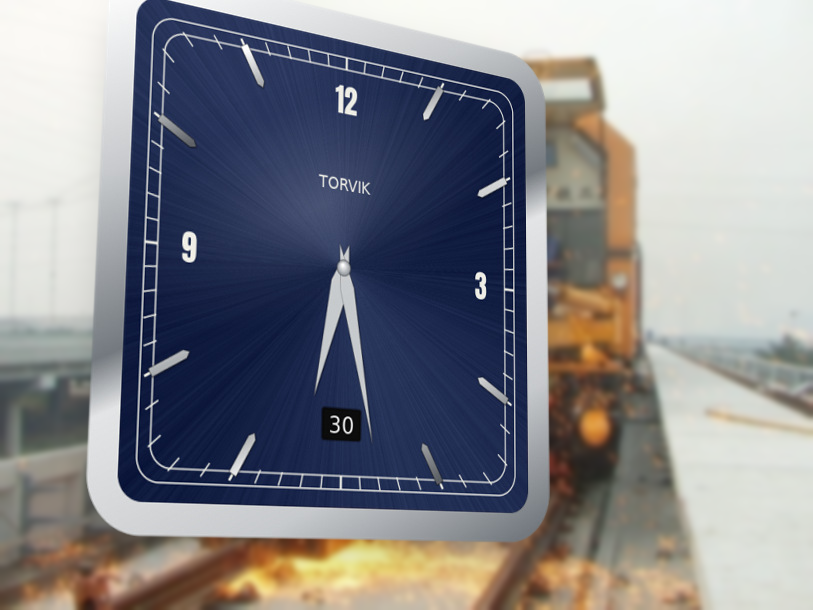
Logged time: 6,28
